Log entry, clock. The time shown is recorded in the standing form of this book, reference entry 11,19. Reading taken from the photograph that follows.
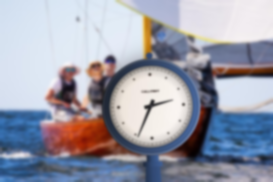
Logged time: 2,34
